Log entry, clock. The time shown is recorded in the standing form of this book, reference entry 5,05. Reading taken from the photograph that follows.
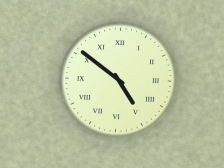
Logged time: 4,51
